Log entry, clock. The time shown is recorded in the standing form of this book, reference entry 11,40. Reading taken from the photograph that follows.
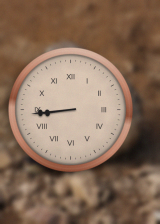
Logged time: 8,44
